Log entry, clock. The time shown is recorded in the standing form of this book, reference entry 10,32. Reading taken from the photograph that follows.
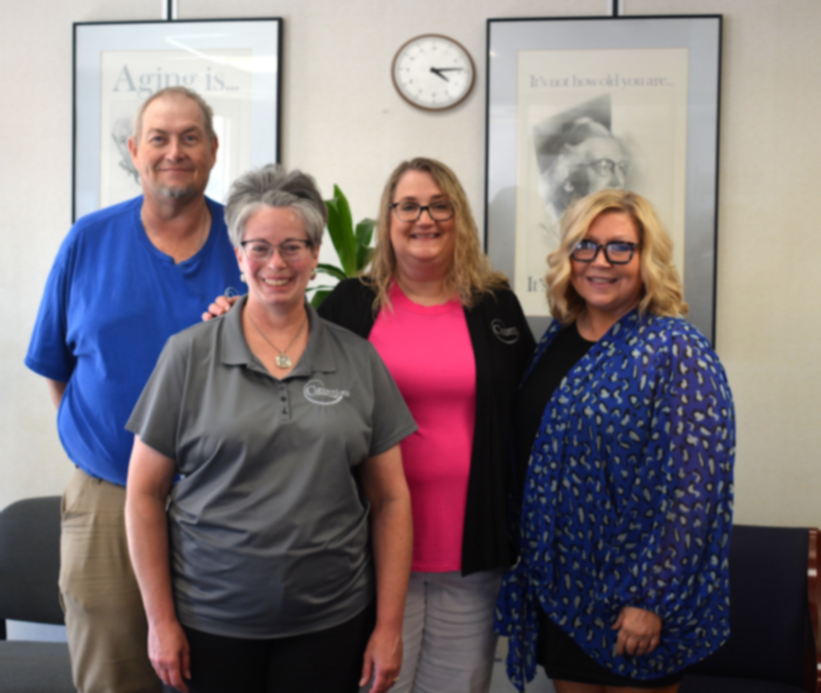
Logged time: 4,14
